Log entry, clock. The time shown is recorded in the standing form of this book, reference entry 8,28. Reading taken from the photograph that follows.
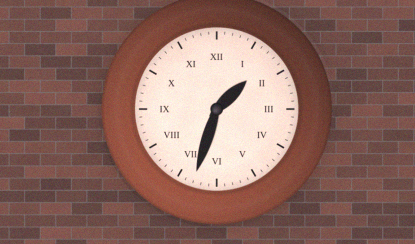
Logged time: 1,33
